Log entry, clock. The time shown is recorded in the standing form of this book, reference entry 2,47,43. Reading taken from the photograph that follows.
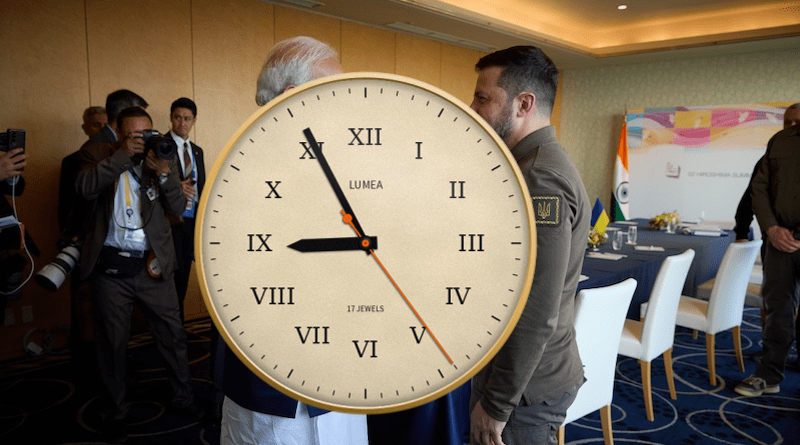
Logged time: 8,55,24
